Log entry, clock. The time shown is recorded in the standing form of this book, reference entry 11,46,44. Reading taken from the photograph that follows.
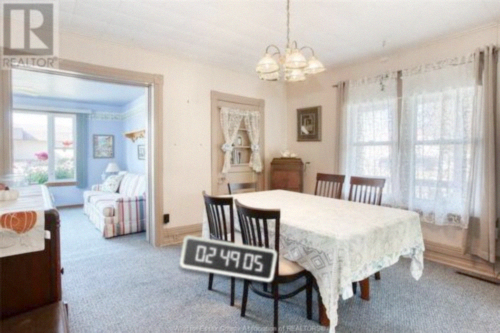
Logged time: 2,49,05
